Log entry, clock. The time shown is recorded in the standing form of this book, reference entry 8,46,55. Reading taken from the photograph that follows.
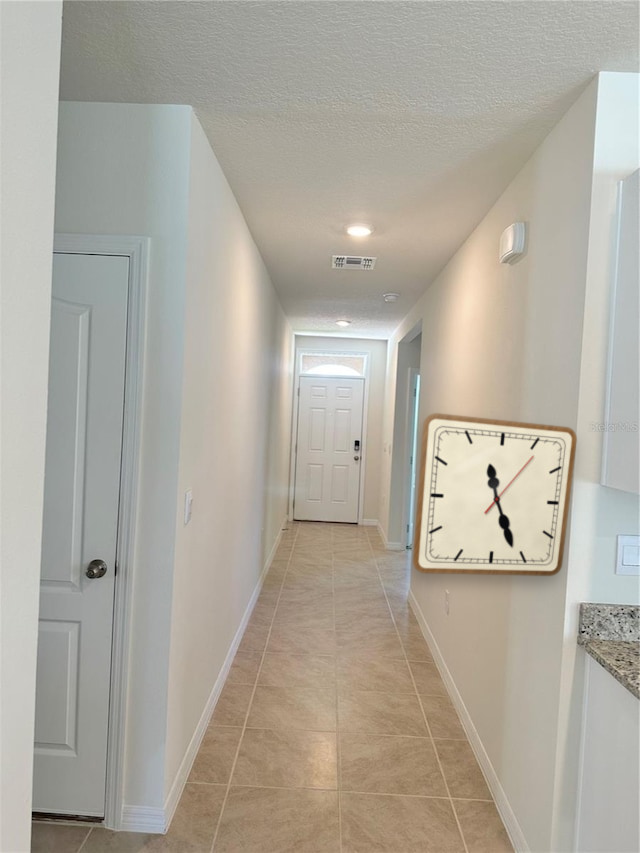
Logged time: 11,26,06
